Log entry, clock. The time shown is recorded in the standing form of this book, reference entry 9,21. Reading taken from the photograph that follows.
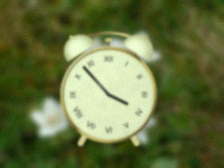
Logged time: 3,53
